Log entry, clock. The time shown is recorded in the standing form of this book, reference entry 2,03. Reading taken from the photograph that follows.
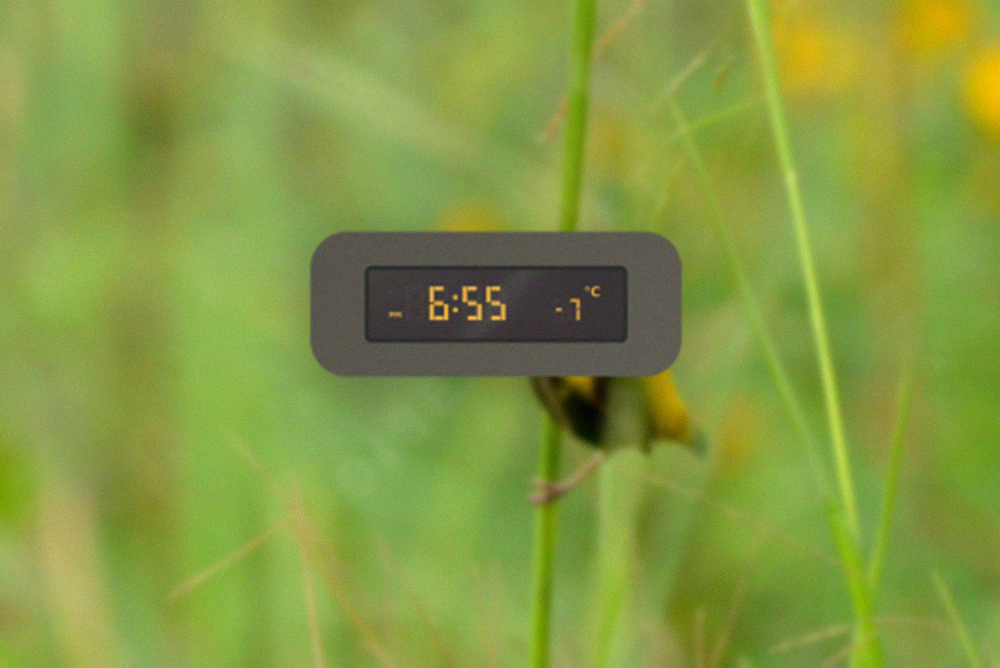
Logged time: 6,55
